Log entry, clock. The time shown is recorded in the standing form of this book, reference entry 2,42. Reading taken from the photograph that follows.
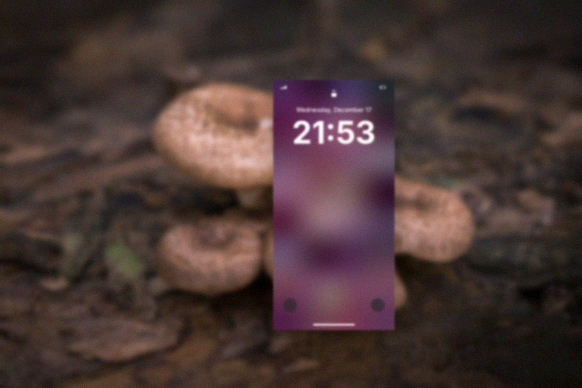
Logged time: 21,53
